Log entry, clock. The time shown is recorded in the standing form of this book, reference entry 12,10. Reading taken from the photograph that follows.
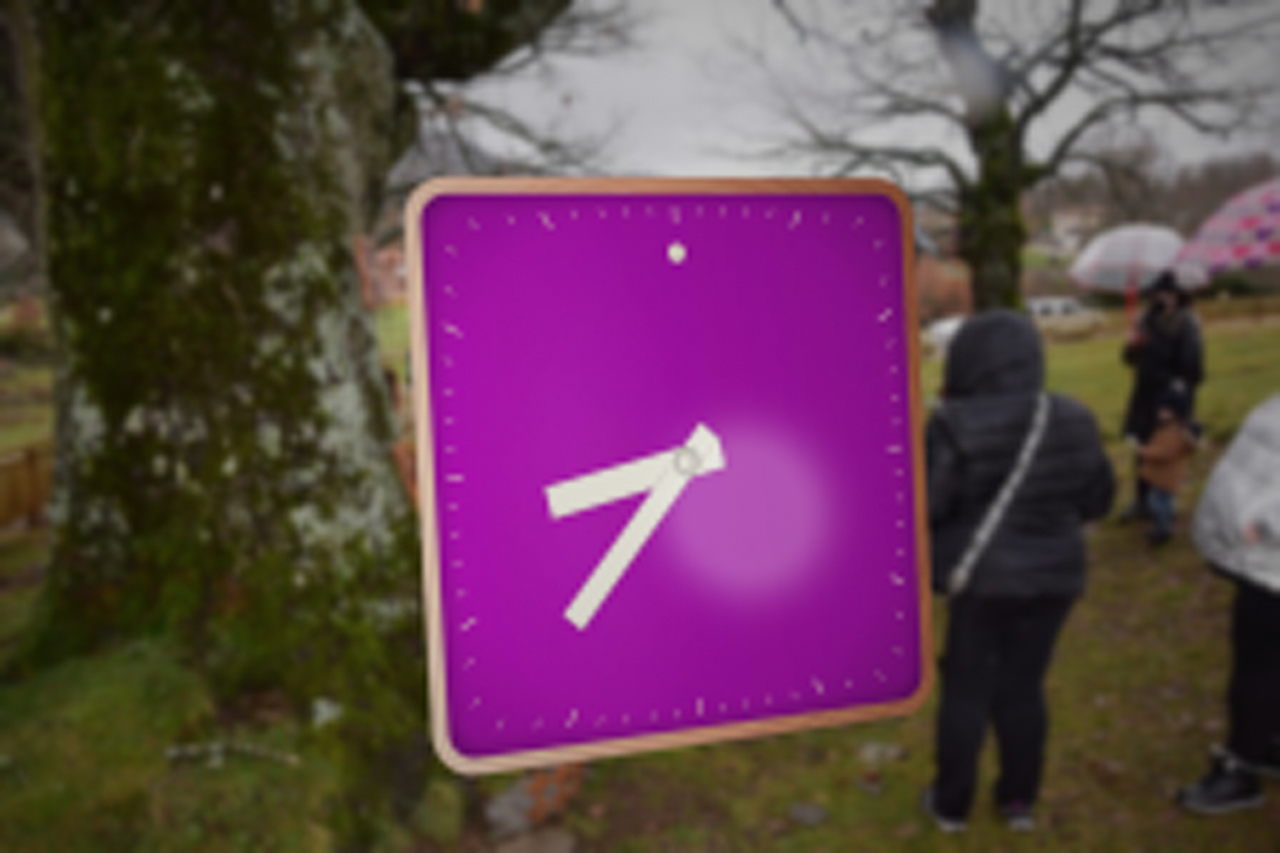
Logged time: 8,37
